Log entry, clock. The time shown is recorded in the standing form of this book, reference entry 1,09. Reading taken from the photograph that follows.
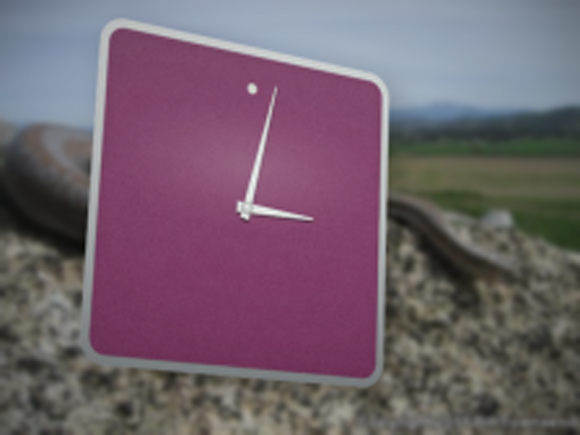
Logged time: 3,02
